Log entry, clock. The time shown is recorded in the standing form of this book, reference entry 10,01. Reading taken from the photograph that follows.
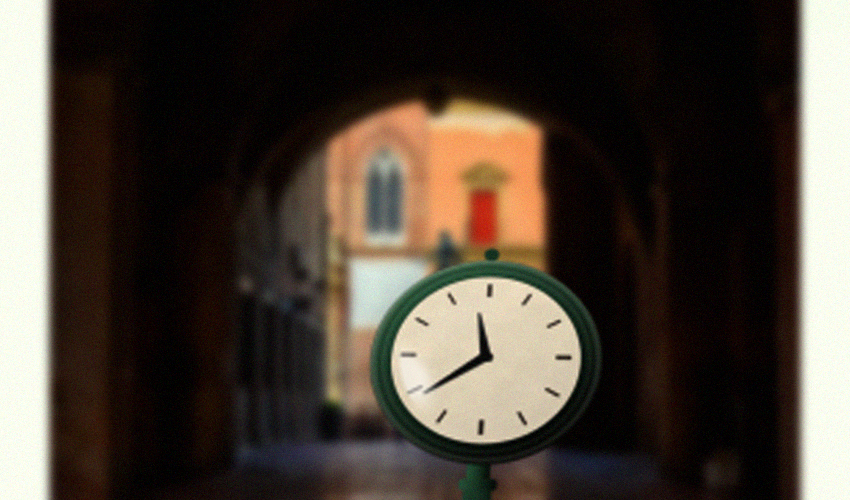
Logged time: 11,39
